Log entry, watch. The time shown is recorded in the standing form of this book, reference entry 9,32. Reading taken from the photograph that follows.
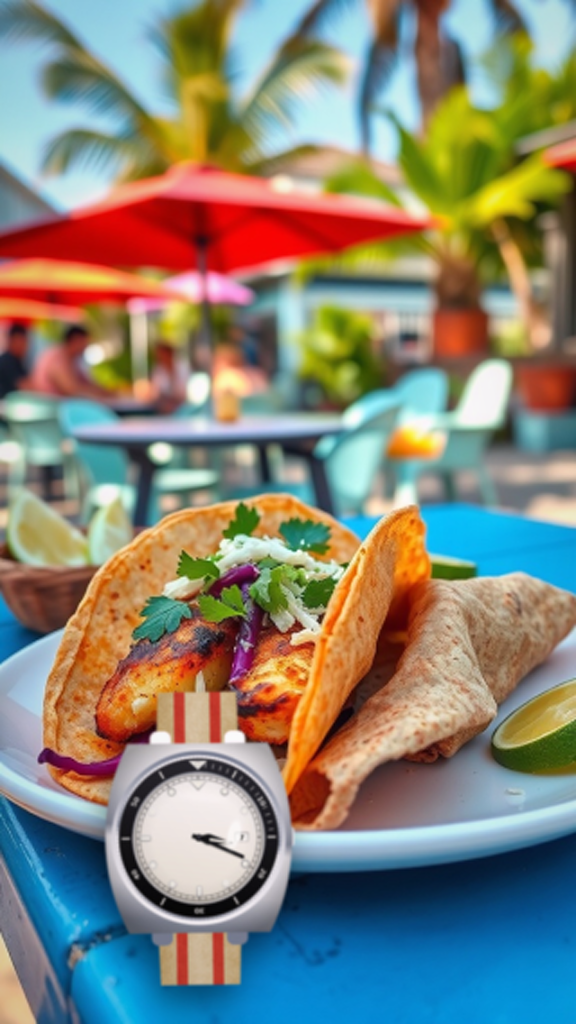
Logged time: 3,19
